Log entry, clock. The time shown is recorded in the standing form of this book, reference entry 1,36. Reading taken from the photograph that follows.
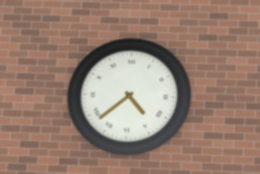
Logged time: 4,38
